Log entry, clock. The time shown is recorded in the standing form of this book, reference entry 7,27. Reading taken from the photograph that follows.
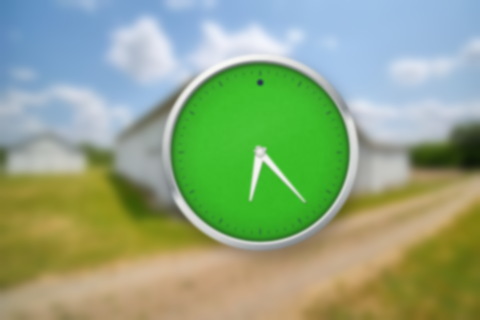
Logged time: 6,23
